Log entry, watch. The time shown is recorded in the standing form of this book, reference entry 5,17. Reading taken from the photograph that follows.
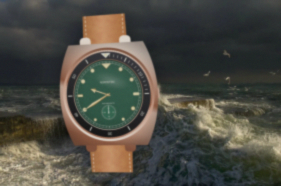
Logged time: 9,40
